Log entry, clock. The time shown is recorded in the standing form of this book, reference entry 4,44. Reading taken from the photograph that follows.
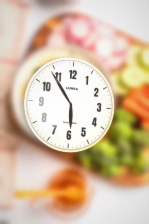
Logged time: 5,54
